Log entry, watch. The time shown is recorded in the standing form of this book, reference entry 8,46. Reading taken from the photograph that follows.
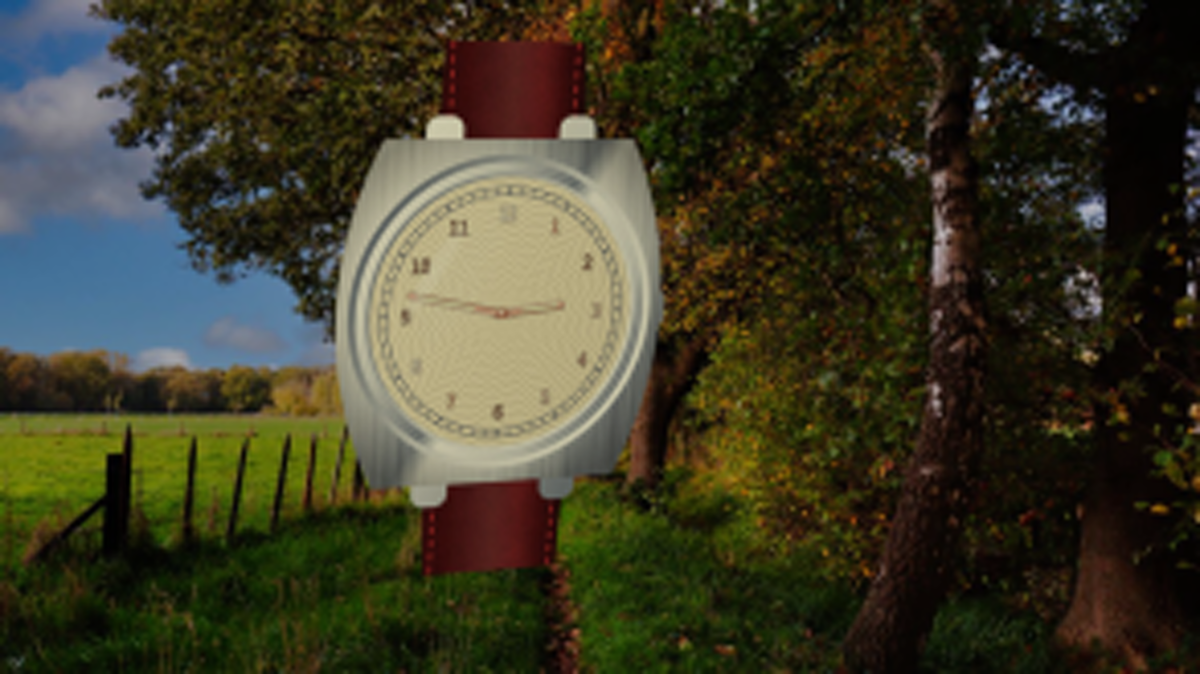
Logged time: 2,47
